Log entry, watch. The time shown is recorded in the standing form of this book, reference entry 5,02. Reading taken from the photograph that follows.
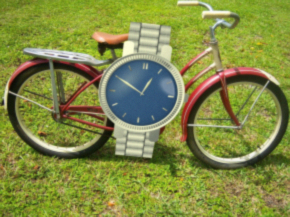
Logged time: 12,50
